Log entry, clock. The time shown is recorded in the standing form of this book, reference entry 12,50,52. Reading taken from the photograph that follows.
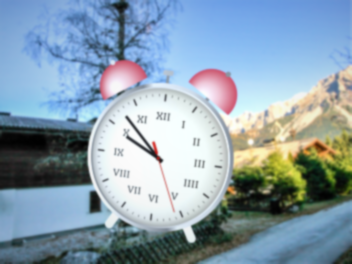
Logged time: 9,52,26
